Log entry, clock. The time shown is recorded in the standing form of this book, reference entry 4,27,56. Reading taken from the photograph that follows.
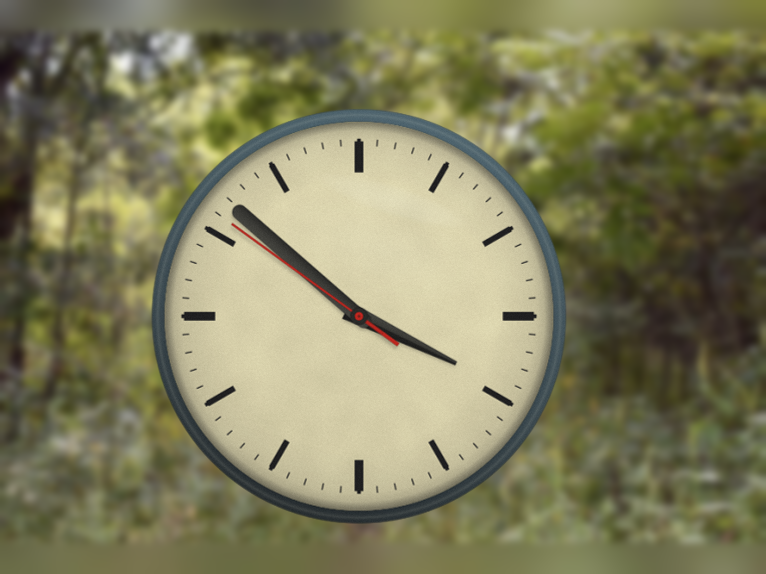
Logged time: 3,51,51
